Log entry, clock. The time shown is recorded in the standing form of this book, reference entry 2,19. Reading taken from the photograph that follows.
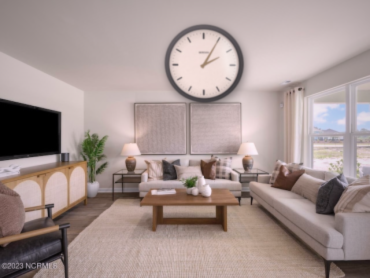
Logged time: 2,05
